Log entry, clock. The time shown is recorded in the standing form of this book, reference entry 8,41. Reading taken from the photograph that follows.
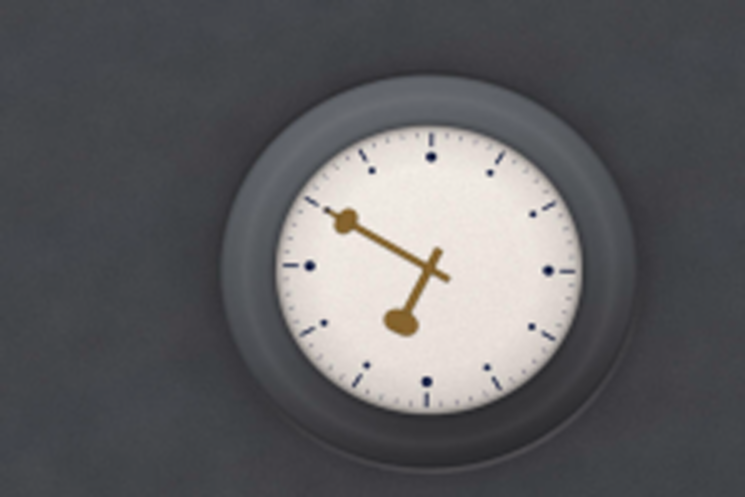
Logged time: 6,50
